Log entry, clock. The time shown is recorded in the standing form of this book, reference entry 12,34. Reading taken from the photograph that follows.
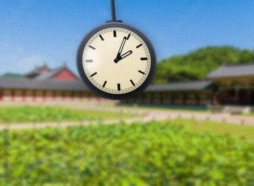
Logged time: 2,04
